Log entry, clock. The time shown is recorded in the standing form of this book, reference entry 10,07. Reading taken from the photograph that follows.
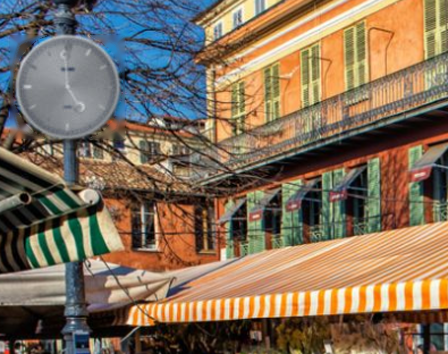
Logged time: 4,59
